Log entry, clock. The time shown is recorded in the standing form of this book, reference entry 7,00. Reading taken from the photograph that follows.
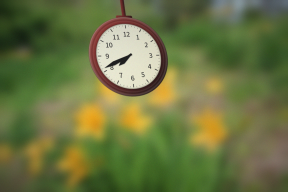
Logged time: 7,41
